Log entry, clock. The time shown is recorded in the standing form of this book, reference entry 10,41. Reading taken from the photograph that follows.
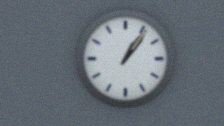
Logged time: 1,06
